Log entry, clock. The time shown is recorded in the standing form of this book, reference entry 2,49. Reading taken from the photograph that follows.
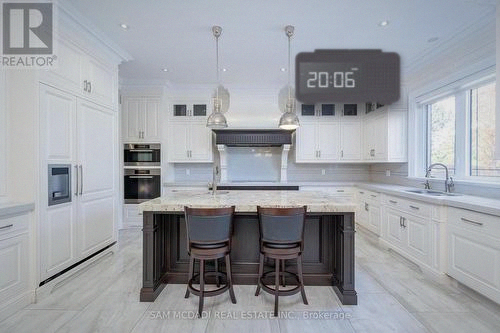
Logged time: 20,06
